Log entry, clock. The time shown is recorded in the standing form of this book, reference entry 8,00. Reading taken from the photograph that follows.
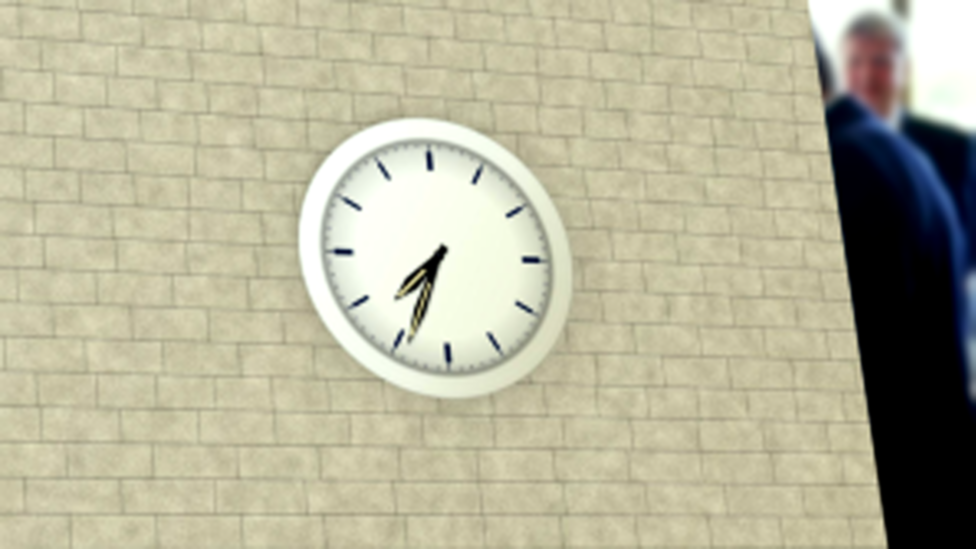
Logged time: 7,34
